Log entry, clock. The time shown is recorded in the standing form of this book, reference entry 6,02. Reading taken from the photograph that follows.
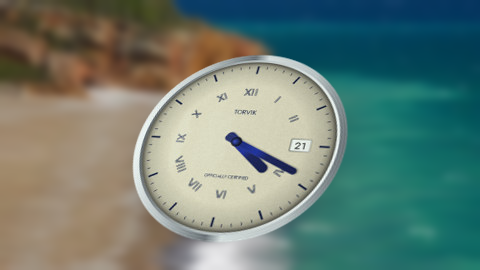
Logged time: 4,19
